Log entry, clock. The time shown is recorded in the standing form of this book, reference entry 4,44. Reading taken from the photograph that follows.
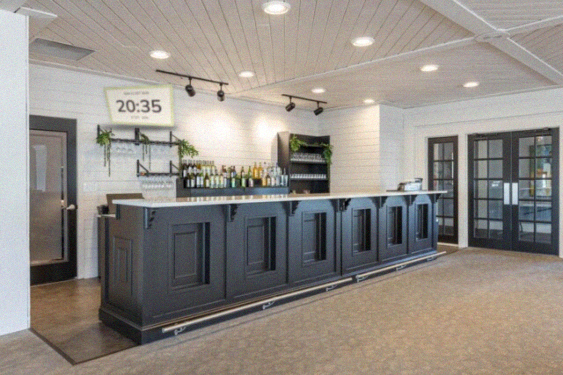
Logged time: 20,35
